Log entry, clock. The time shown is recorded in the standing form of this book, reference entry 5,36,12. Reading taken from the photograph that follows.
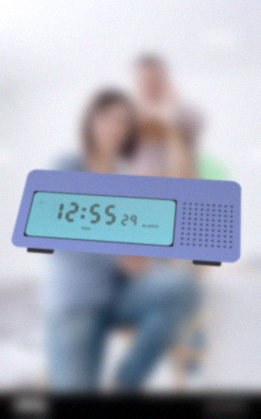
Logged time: 12,55,29
